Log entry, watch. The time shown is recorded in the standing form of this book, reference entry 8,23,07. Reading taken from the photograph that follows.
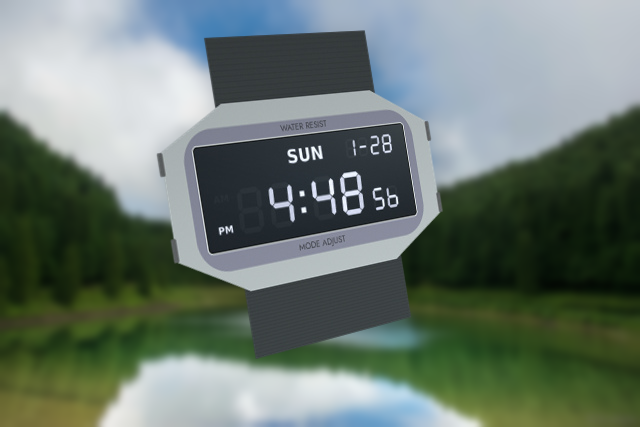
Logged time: 4,48,56
